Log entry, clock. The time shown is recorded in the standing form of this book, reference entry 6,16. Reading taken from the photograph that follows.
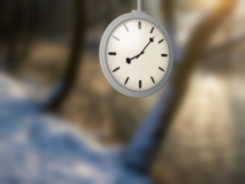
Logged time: 8,07
